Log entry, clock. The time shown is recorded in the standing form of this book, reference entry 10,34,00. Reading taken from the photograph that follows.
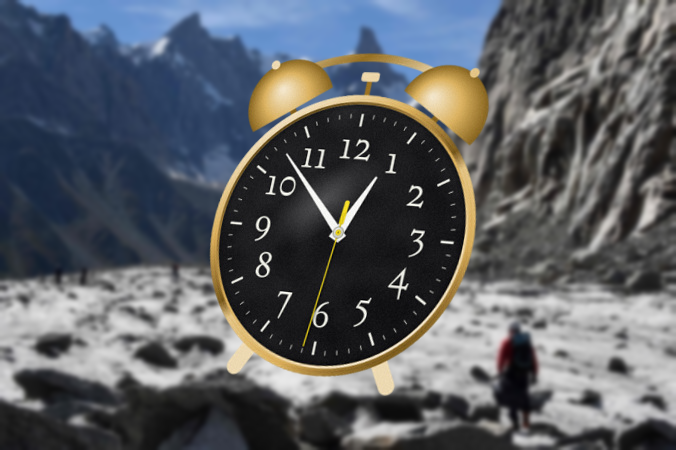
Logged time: 12,52,31
